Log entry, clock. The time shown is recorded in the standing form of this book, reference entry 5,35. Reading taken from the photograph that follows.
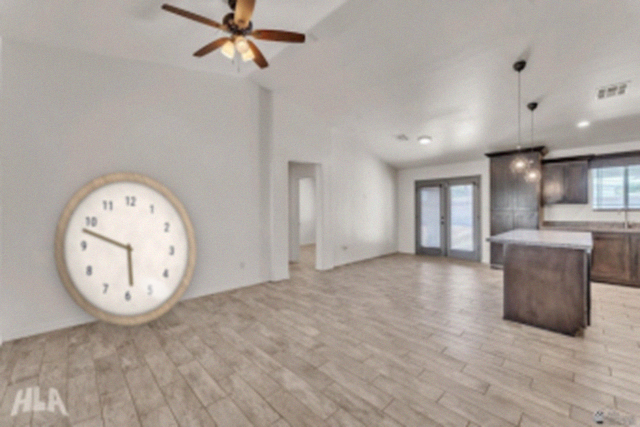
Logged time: 5,48
